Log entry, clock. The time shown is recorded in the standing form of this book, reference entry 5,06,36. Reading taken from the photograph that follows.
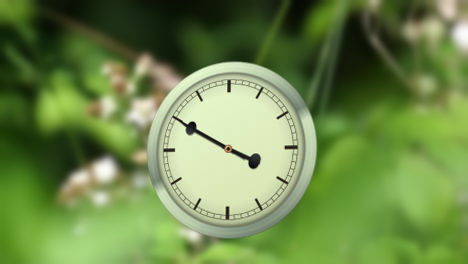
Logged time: 3,49,50
